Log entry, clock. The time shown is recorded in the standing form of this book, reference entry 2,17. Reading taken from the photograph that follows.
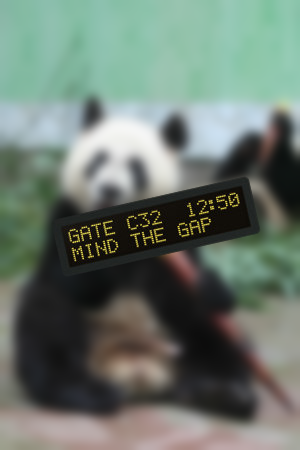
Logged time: 12,50
